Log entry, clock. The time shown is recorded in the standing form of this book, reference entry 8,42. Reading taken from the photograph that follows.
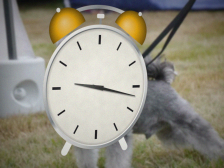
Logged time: 9,17
